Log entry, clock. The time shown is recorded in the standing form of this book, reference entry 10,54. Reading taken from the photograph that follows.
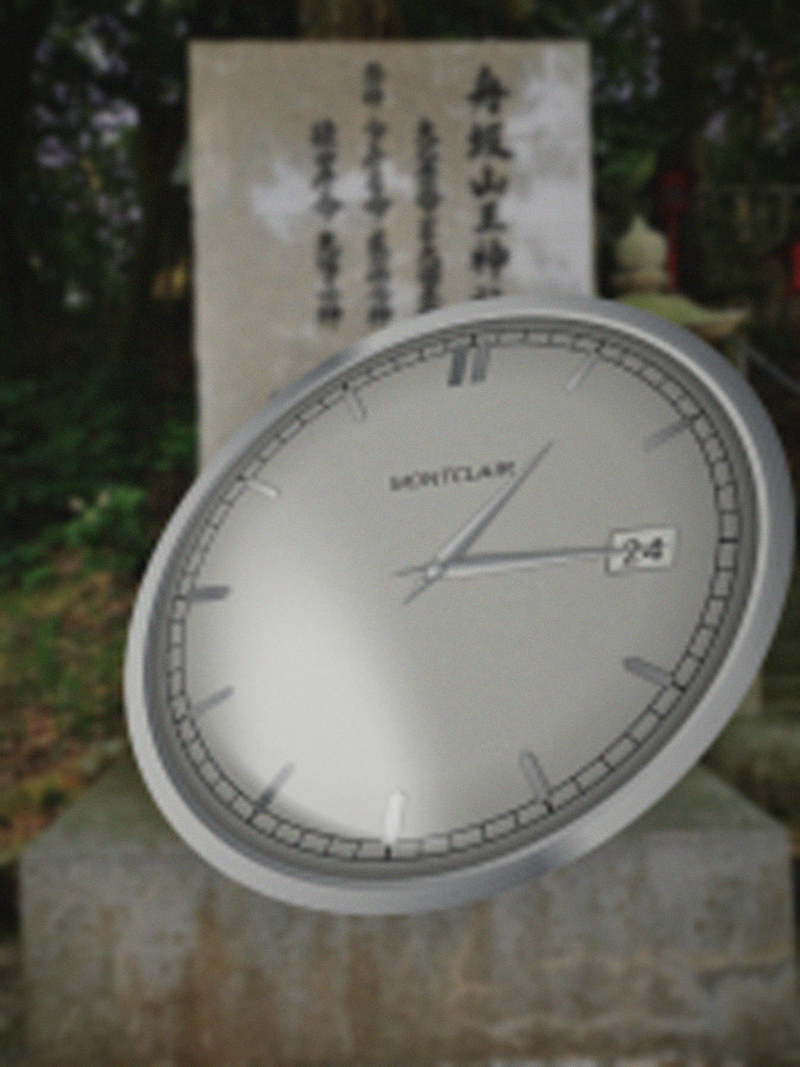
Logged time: 1,15
